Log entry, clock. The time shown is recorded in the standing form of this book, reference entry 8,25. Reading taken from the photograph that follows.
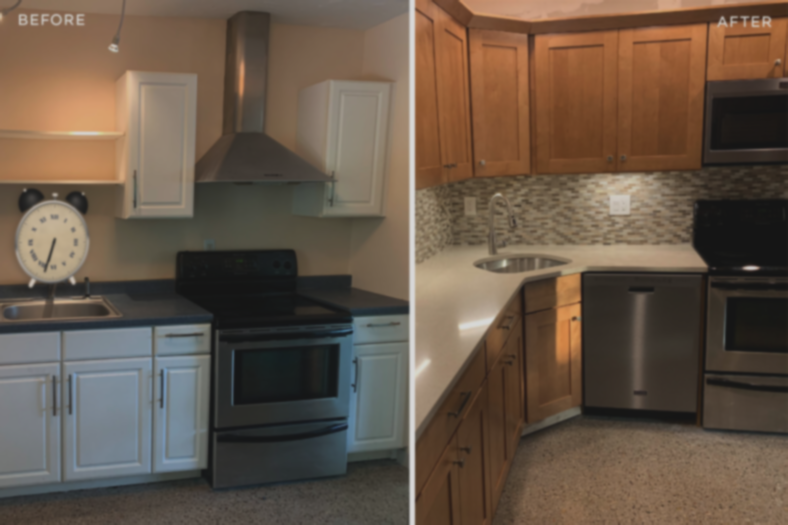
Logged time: 6,33
